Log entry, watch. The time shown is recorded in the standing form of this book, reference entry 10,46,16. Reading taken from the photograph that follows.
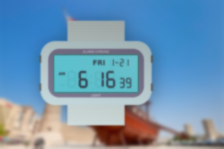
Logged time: 6,16,39
